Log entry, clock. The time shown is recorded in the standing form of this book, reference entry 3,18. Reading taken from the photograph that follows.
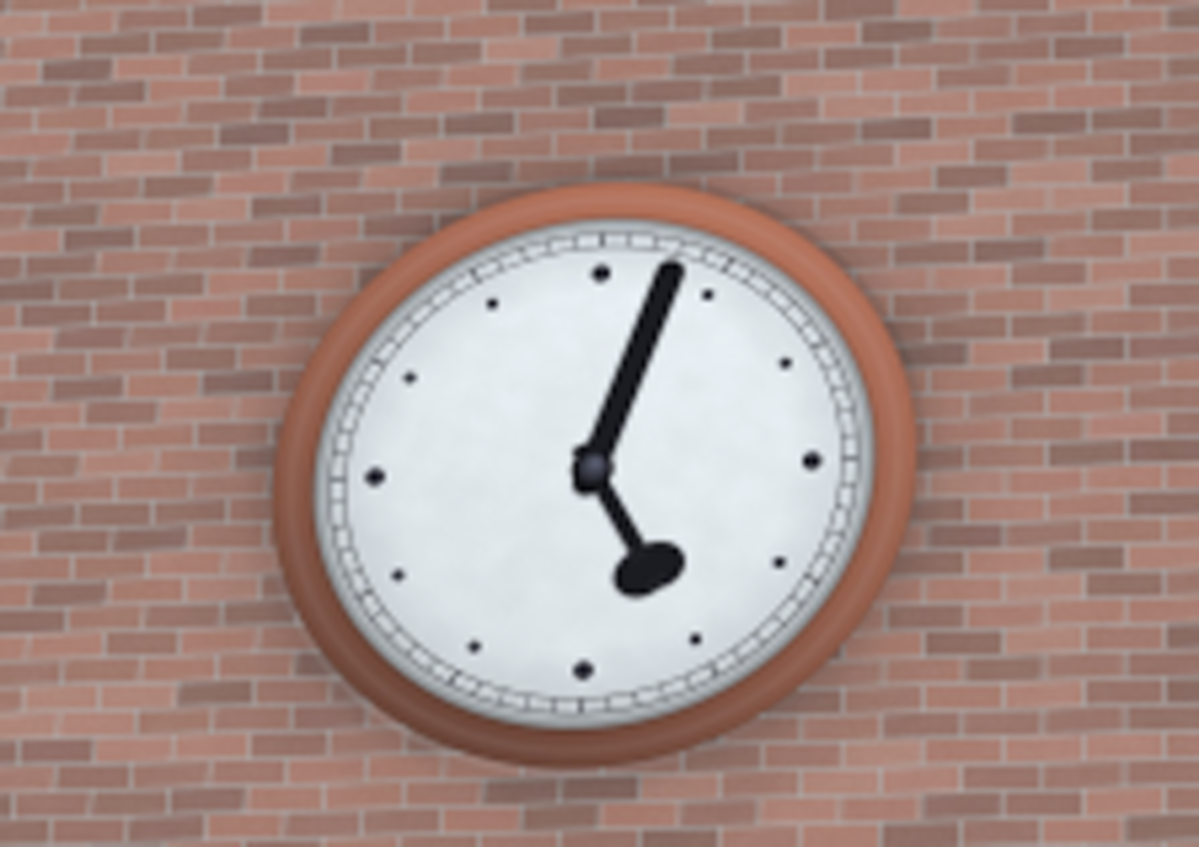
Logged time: 5,03
